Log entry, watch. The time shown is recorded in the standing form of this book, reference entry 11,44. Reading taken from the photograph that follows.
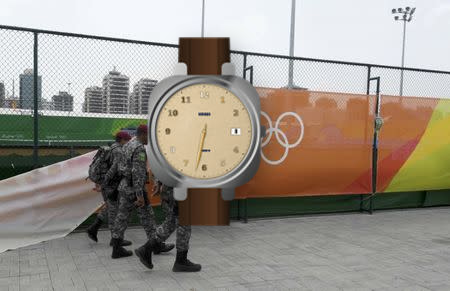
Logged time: 6,32
